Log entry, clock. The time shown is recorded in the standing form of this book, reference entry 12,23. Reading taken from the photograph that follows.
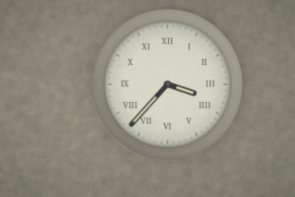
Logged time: 3,37
